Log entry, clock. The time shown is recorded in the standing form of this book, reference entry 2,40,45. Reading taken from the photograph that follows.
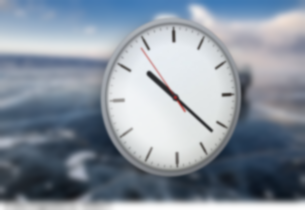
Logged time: 10,21,54
